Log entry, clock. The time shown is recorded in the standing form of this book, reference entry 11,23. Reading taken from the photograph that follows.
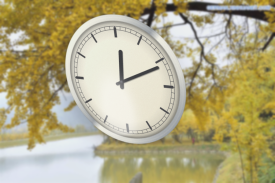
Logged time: 12,11
